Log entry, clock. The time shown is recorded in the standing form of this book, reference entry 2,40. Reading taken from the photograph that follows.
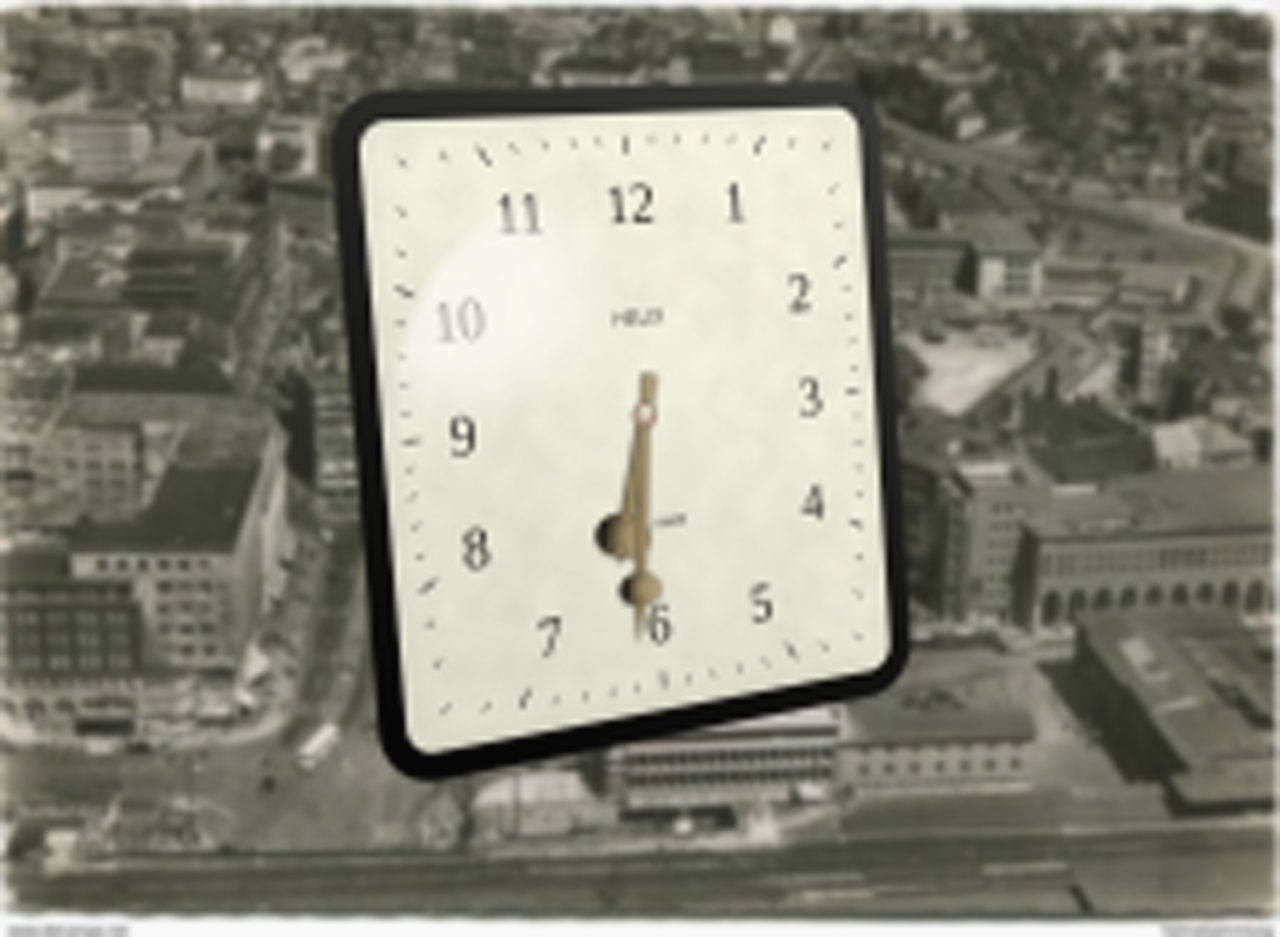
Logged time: 6,31
